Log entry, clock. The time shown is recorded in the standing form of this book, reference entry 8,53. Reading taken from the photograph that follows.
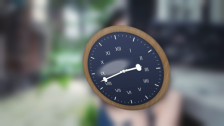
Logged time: 2,42
